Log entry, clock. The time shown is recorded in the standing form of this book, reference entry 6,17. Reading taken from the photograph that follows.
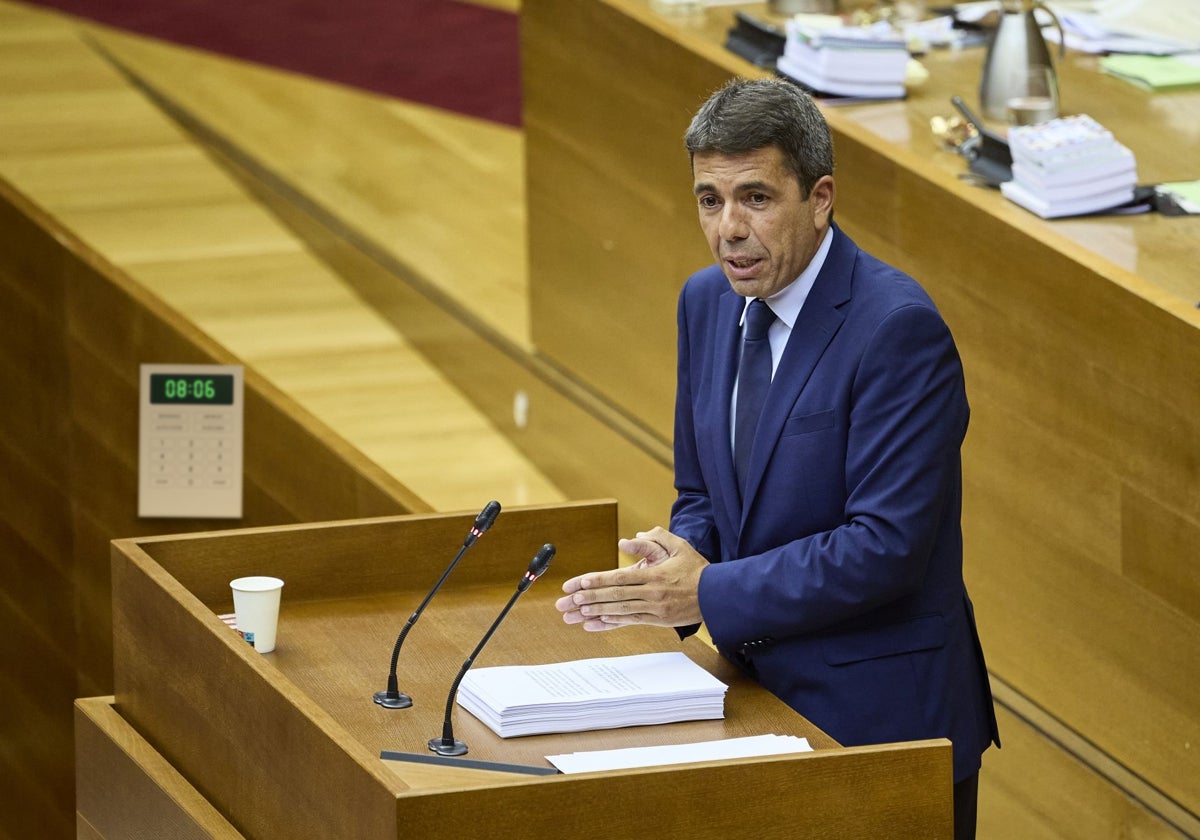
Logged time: 8,06
